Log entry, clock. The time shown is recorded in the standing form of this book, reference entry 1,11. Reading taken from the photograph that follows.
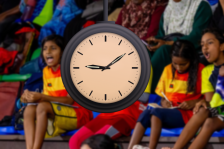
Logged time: 9,09
